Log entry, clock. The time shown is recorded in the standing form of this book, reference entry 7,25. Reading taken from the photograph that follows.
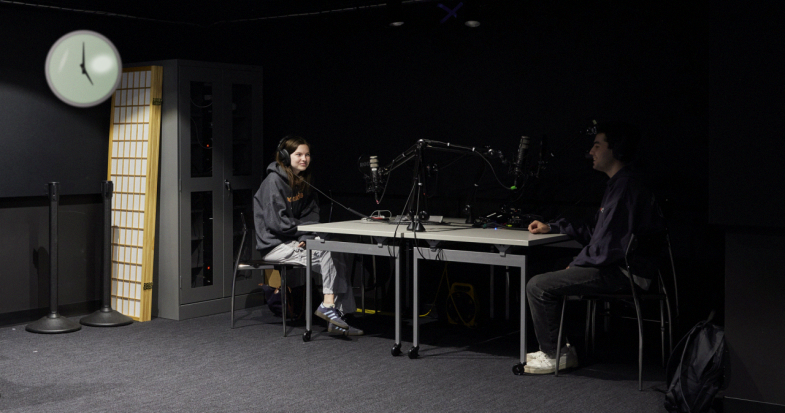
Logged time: 5,00
